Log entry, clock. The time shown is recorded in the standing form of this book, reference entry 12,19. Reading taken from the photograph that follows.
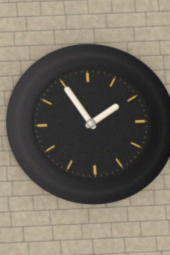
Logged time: 1,55
